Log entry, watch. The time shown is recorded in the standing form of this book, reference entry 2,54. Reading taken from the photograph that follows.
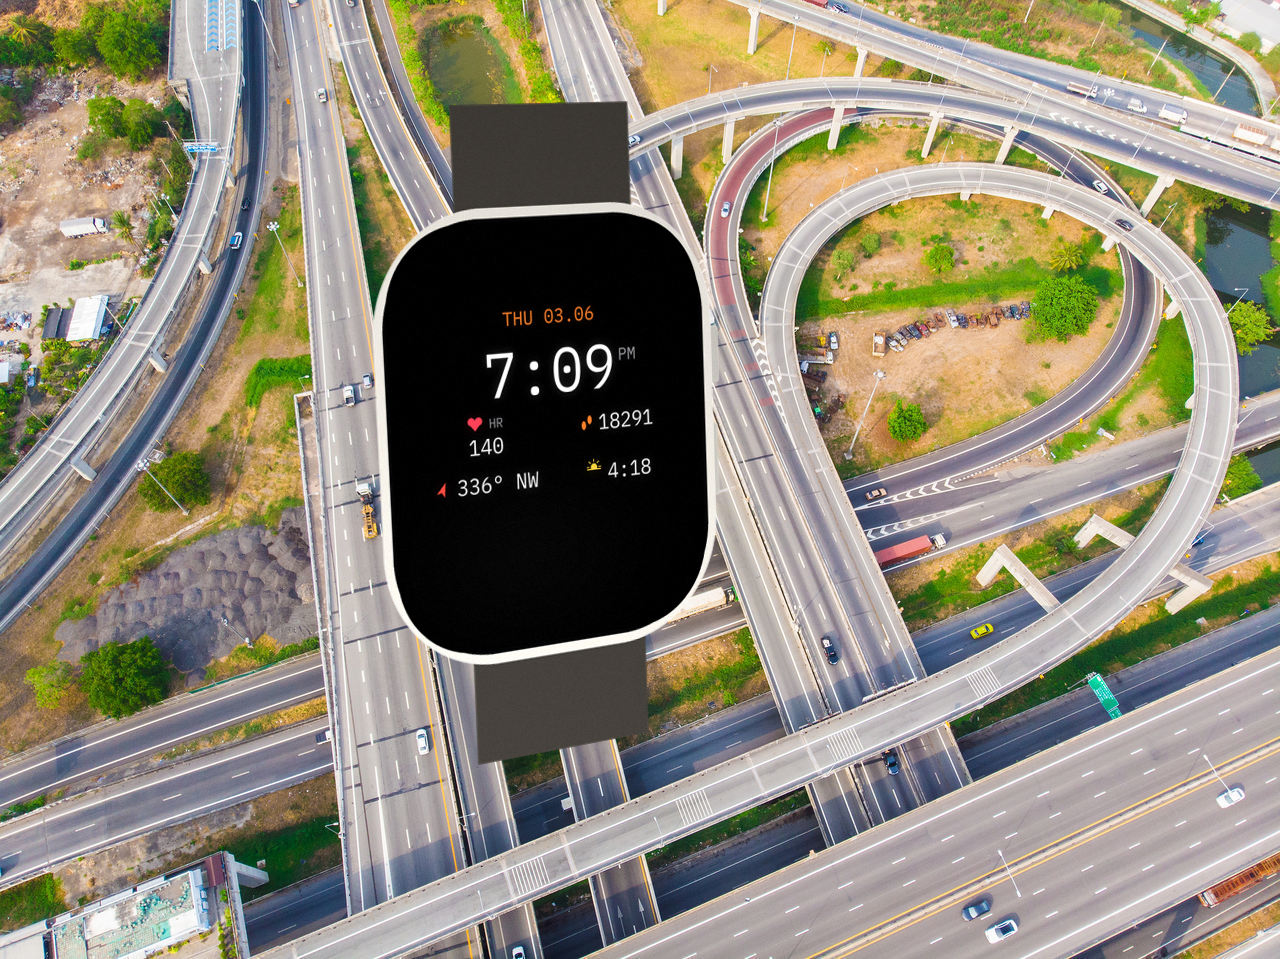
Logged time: 7,09
